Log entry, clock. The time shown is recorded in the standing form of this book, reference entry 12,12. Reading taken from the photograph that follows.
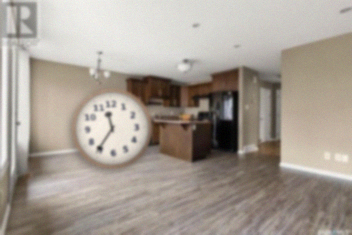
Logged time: 11,36
